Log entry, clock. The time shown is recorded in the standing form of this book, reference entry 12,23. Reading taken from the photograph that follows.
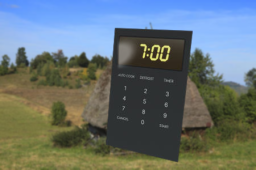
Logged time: 7,00
